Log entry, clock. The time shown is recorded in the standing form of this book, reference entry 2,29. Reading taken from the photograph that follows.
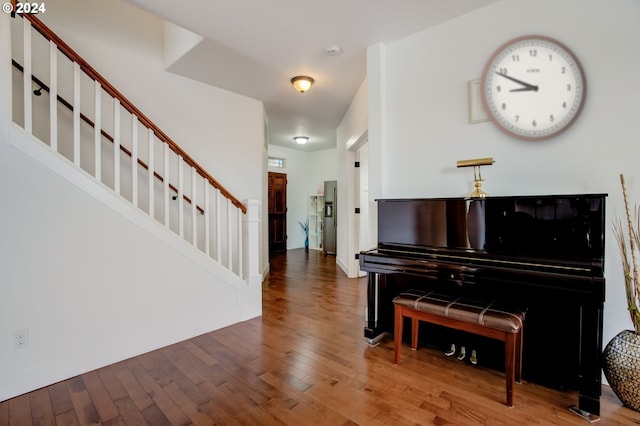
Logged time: 8,49
